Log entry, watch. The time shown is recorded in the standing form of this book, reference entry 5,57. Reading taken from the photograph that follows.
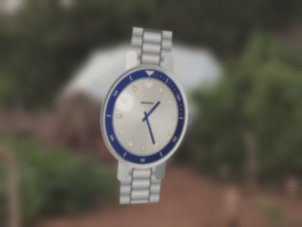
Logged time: 1,26
